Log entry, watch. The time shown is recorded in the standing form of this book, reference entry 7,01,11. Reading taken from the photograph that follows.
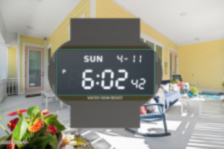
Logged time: 6,02,42
